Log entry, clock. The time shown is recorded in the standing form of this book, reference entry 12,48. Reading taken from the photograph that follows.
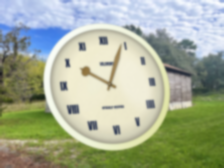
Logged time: 10,04
